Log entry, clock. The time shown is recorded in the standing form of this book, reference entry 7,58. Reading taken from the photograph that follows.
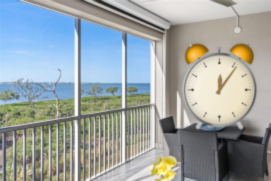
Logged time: 12,06
